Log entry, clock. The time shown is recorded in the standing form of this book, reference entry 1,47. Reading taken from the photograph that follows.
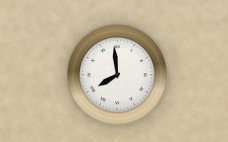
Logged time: 7,59
